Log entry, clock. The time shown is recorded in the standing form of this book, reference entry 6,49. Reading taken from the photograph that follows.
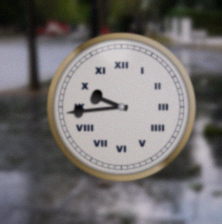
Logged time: 9,44
